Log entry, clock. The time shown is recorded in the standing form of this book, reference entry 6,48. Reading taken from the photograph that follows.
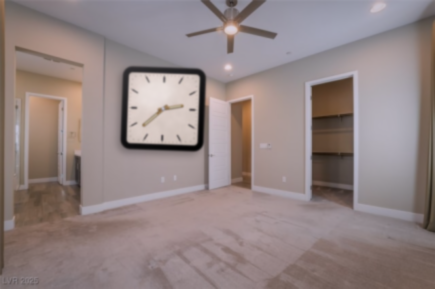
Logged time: 2,38
